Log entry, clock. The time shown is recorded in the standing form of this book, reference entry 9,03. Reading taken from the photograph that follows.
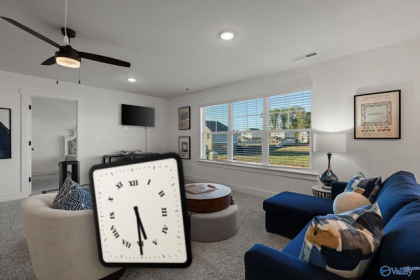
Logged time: 5,30
